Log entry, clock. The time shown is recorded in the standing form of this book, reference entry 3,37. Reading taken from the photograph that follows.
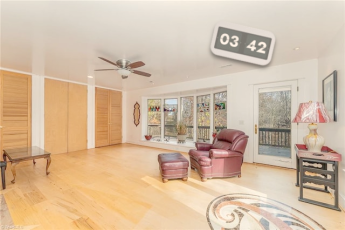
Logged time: 3,42
